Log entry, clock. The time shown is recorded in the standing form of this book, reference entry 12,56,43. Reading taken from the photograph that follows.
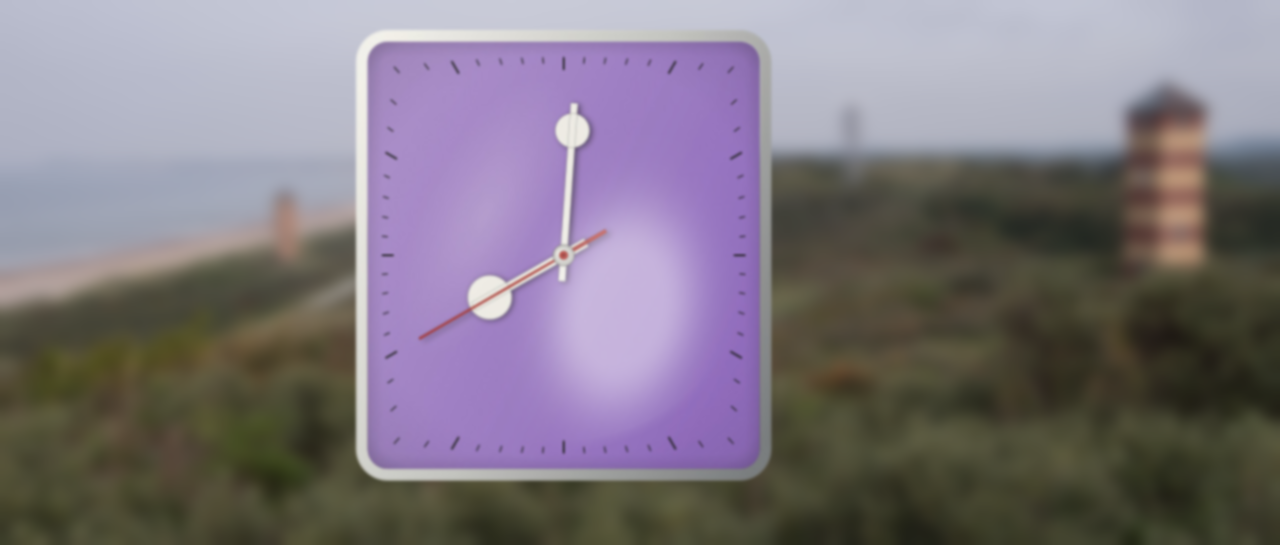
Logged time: 8,00,40
